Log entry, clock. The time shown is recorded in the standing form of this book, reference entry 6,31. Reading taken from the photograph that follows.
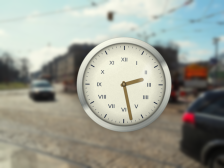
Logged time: 2,28
